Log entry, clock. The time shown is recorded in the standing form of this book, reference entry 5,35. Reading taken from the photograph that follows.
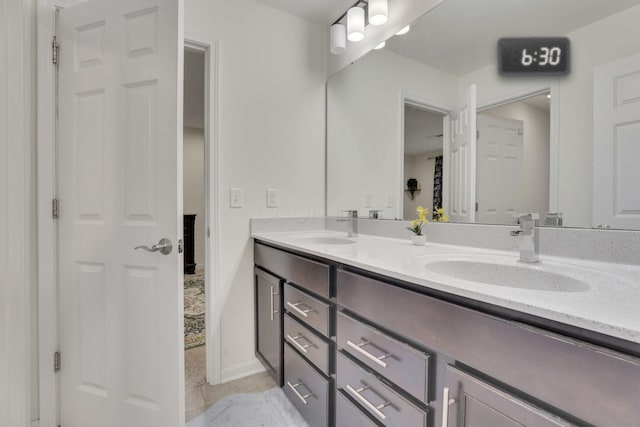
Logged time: 6,30
